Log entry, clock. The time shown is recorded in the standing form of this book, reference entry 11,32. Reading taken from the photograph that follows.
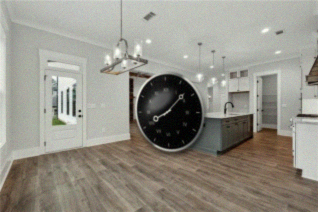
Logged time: 8,08
